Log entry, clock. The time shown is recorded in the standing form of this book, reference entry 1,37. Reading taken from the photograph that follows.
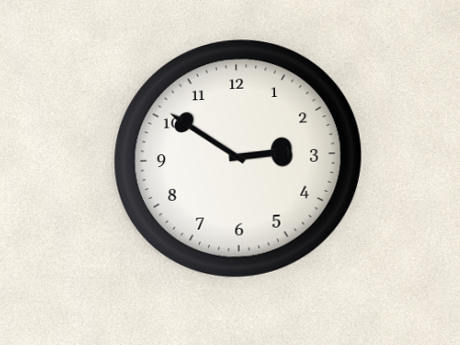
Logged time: 2,51
